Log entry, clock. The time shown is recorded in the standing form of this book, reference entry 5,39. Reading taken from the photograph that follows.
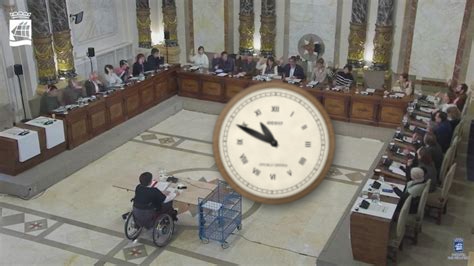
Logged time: 10,49
